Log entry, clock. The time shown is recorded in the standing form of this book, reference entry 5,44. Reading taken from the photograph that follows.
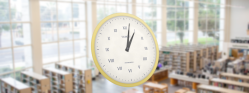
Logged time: 1,02
